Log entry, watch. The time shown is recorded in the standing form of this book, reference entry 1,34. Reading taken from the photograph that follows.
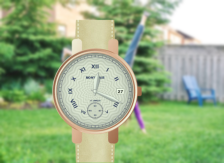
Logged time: 12,19
